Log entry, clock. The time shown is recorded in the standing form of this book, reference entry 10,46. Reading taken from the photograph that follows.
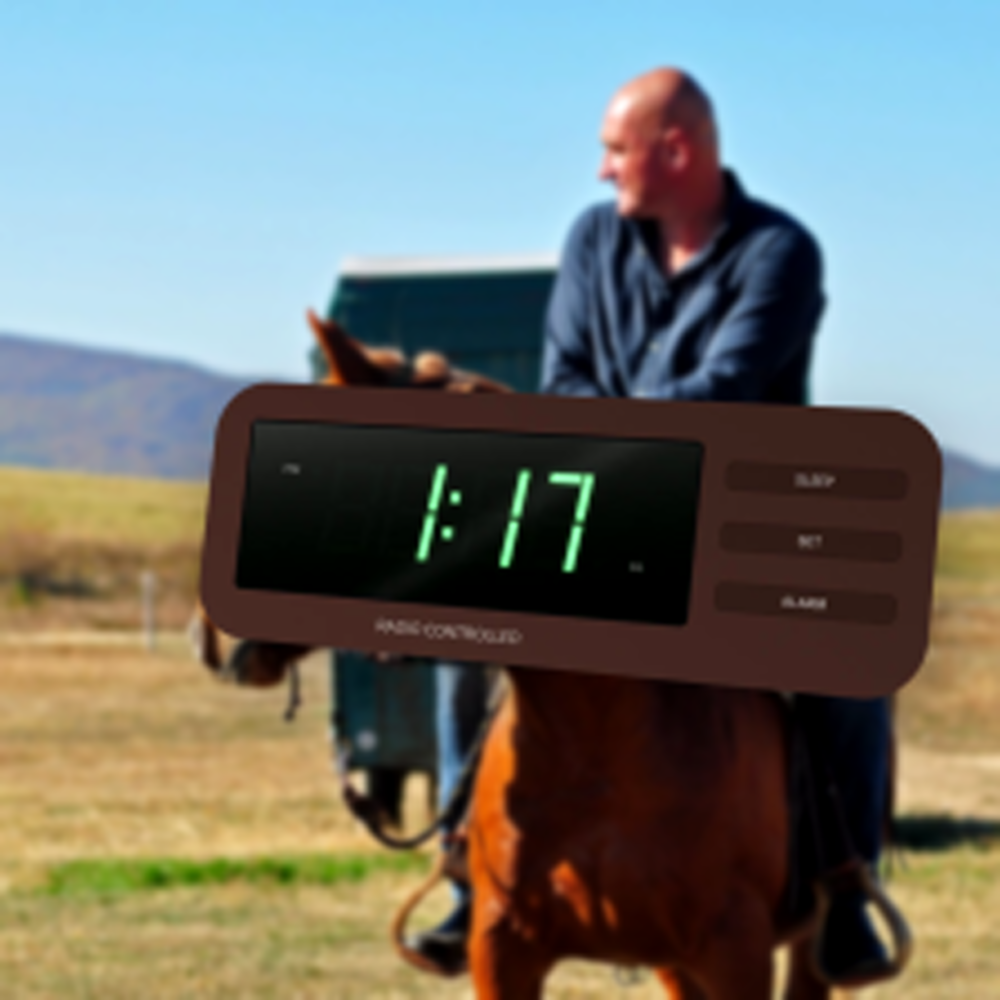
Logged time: 1,17
